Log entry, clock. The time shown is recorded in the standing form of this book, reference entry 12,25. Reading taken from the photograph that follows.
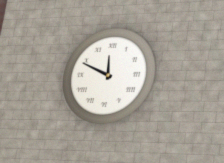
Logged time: 11,49
